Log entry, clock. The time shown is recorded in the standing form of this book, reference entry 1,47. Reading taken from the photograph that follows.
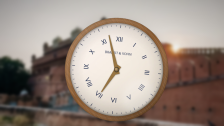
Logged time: 6,57
